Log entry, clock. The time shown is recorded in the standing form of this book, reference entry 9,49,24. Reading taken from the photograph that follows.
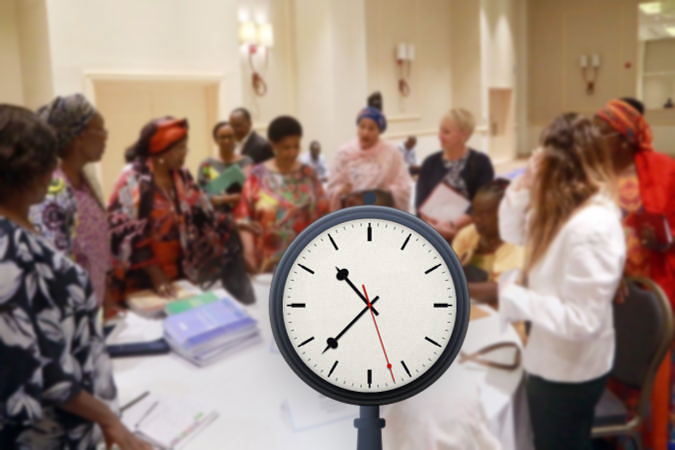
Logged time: 10,37,27
